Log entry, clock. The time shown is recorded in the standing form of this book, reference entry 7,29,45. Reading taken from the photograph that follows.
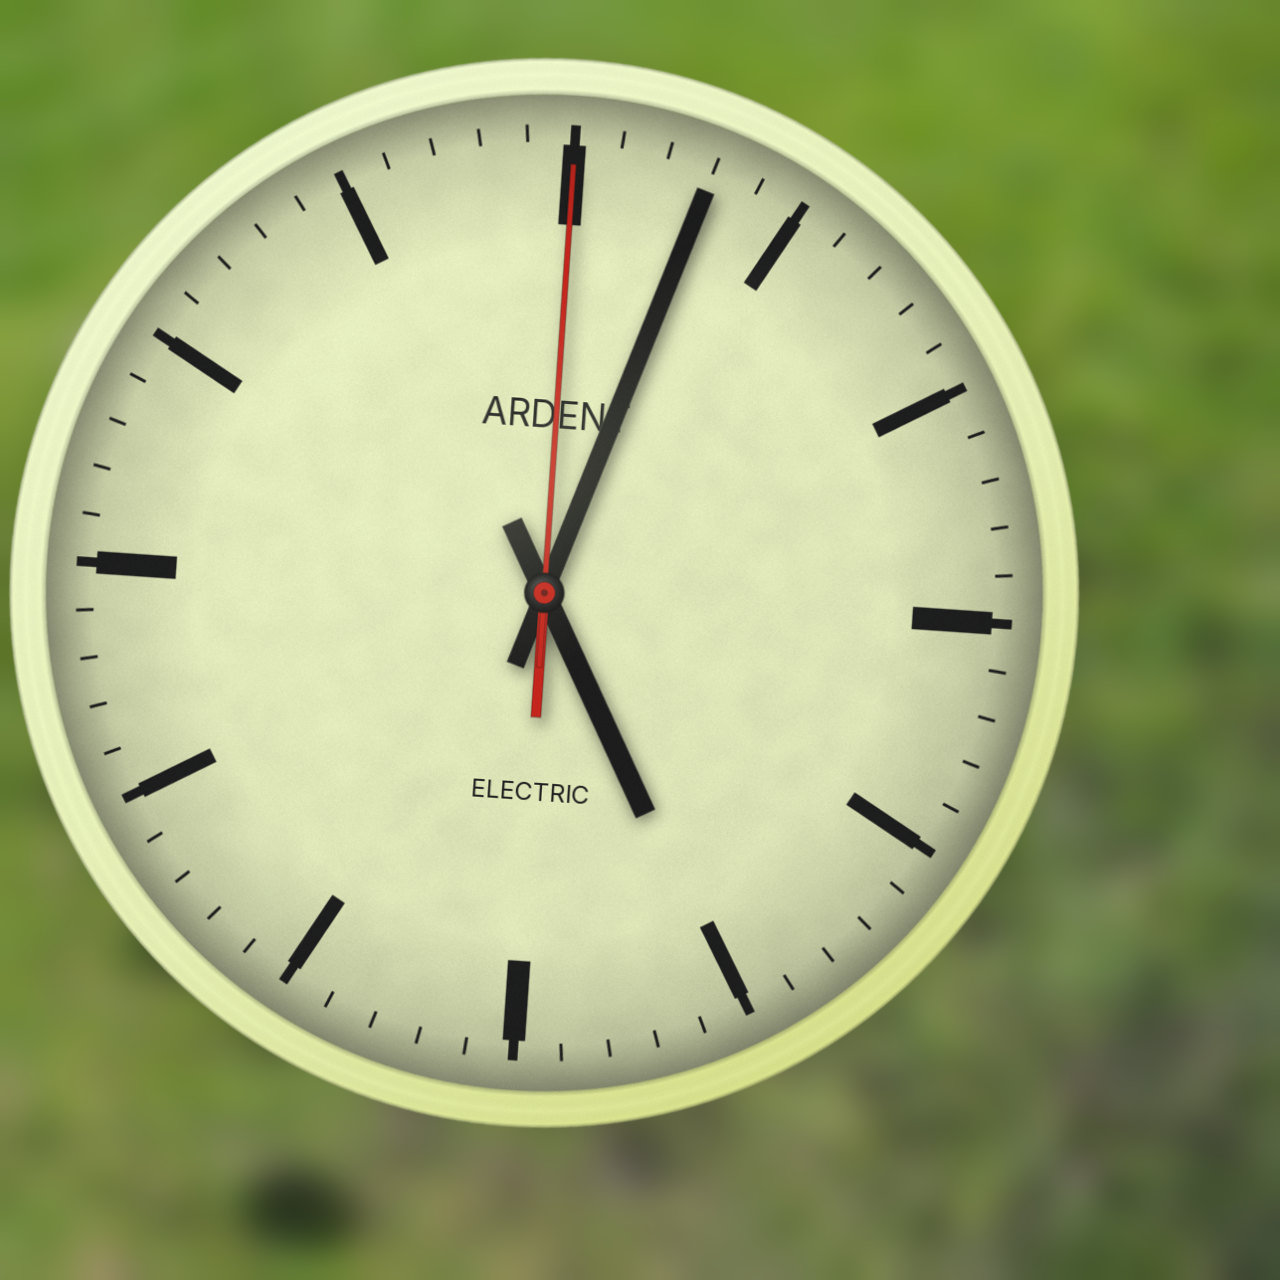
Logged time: 5,03,00
